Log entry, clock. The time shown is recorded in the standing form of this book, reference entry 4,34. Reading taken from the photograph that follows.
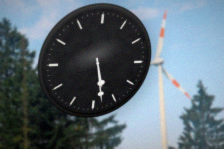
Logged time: 5,28
